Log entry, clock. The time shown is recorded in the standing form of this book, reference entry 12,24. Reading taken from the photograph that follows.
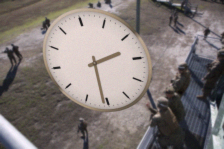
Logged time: 2,31
